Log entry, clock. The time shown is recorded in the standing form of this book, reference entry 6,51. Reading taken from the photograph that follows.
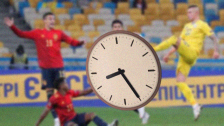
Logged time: 8,25
